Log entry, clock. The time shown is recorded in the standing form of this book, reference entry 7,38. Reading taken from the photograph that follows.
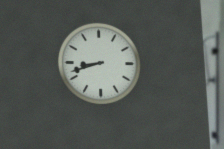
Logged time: 8,42
